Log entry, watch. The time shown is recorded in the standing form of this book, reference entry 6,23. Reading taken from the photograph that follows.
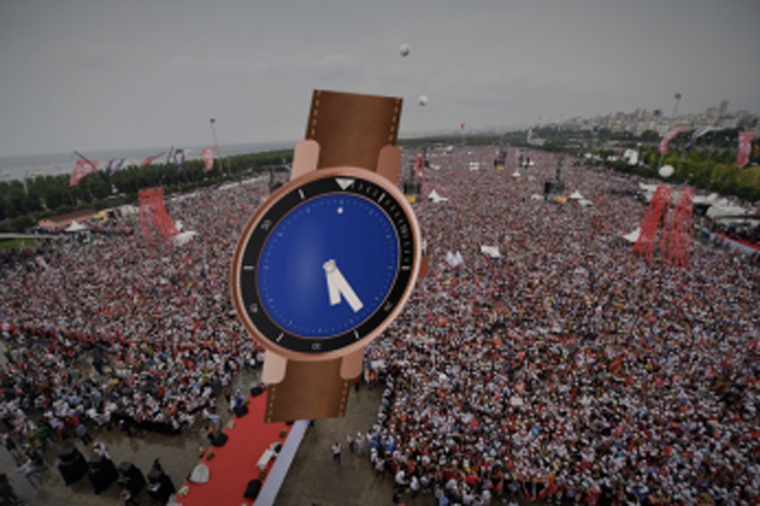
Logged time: 5,23
